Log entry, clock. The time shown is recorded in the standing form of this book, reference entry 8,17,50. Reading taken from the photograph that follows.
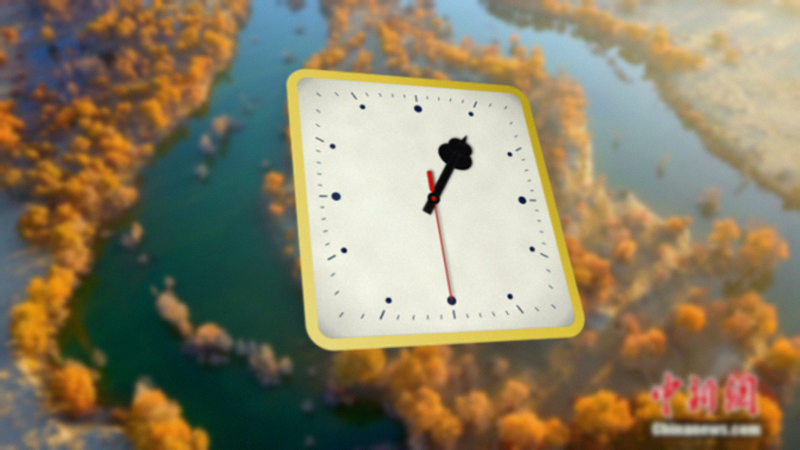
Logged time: 1,05,30
